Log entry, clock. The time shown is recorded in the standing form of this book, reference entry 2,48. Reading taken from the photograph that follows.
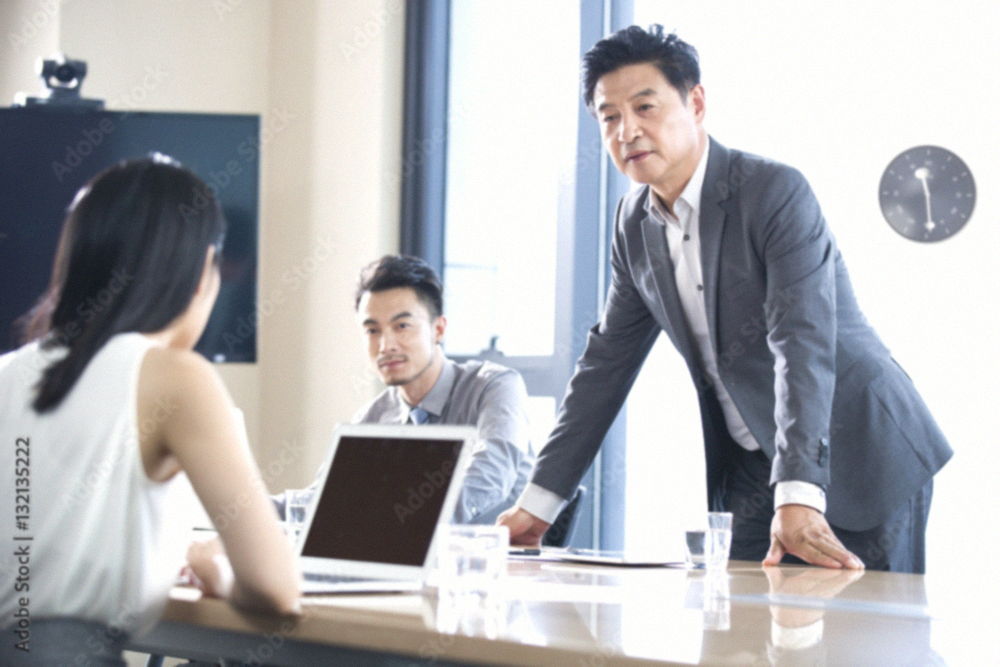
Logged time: 11,29
